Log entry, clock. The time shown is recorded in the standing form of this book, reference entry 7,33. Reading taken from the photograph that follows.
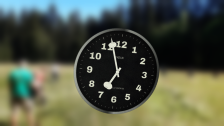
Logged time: 6,57
